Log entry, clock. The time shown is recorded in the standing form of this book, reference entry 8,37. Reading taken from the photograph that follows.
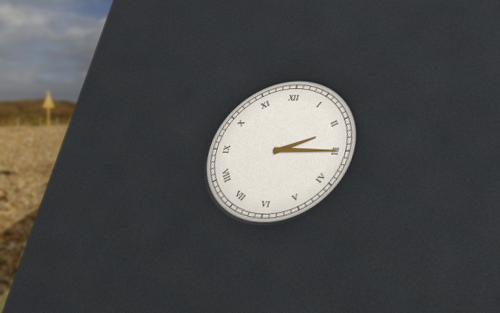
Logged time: 2,15
